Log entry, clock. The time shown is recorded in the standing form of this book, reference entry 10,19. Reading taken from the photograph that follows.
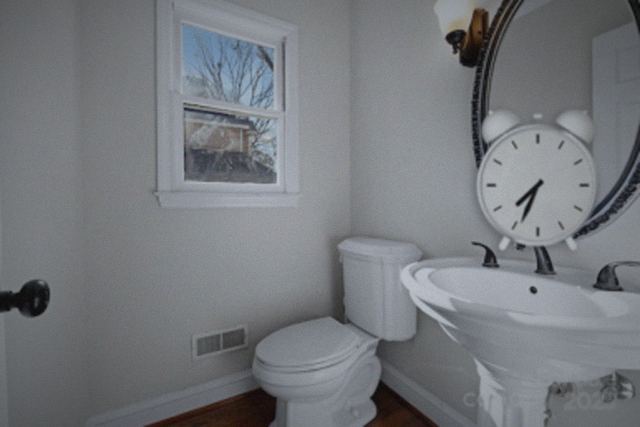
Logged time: 7,34
